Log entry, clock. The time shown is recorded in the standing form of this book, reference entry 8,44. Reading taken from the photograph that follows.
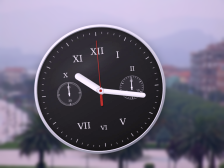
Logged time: 10,17
